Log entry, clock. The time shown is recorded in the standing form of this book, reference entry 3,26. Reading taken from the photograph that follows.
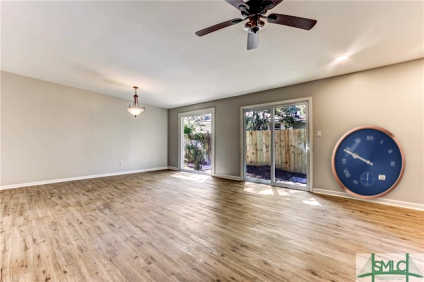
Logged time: 9,49
